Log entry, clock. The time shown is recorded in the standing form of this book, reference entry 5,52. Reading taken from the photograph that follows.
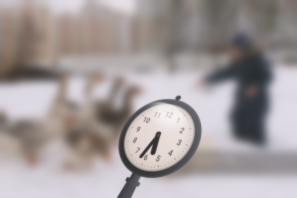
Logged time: 5,32
